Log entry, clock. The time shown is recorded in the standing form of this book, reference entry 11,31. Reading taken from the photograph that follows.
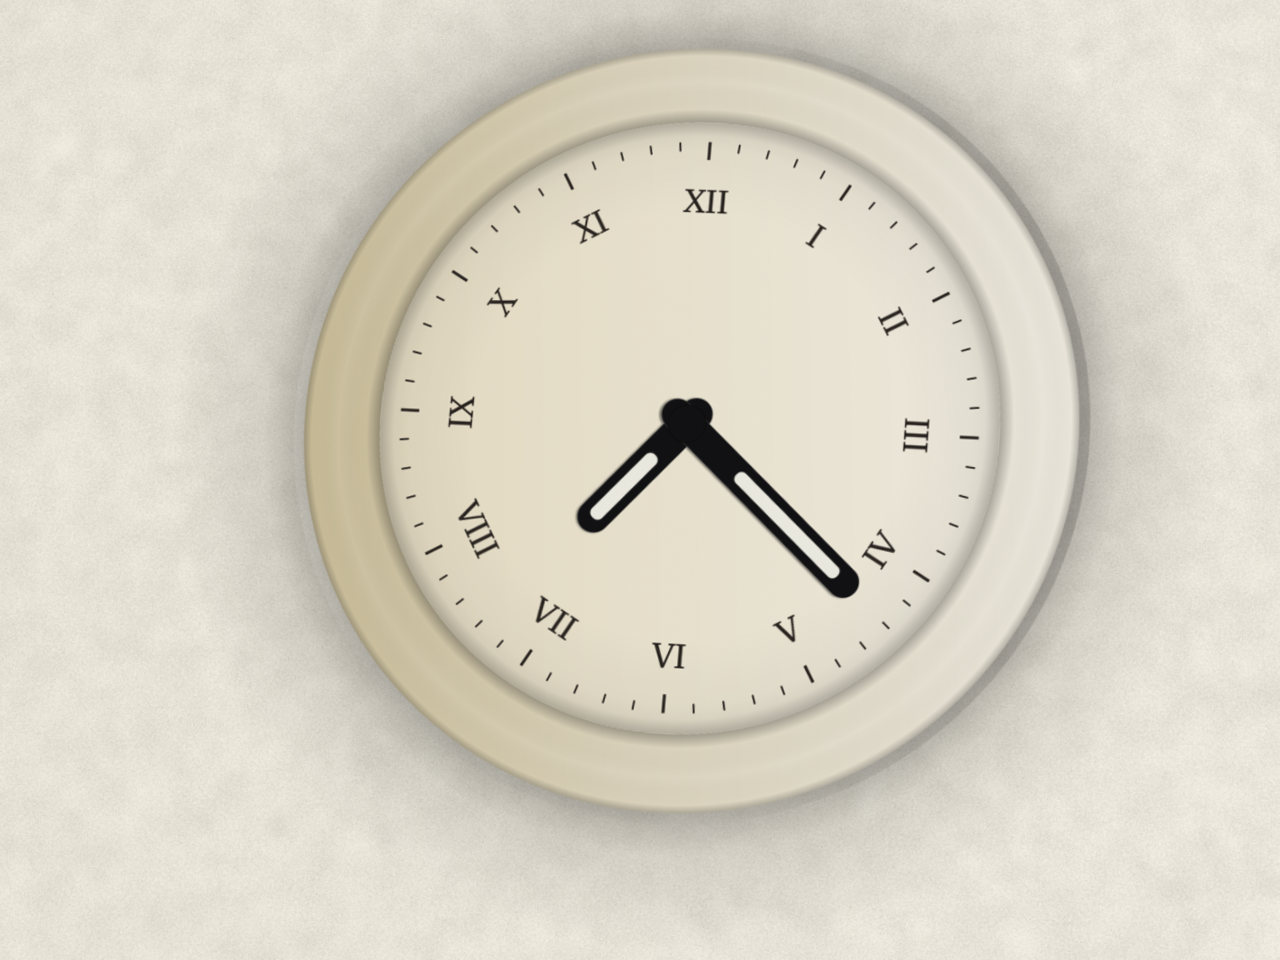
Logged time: 7,22
